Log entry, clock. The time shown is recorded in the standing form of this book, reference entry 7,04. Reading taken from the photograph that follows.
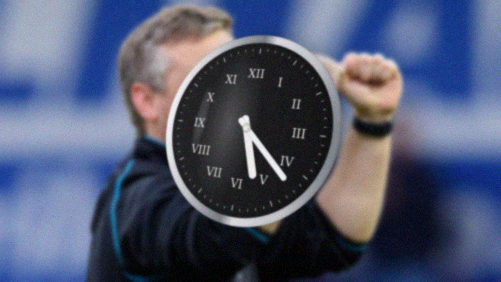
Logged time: 5,22
